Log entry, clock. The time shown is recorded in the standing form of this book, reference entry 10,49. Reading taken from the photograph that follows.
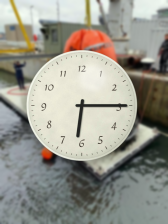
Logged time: 6,15
